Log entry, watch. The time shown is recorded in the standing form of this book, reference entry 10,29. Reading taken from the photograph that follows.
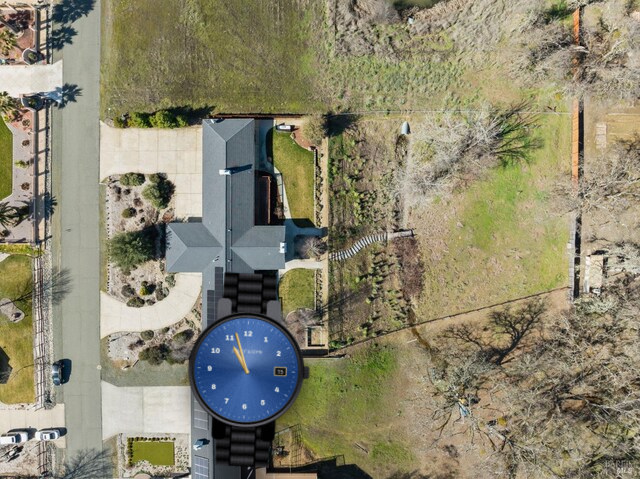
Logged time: 10,57
